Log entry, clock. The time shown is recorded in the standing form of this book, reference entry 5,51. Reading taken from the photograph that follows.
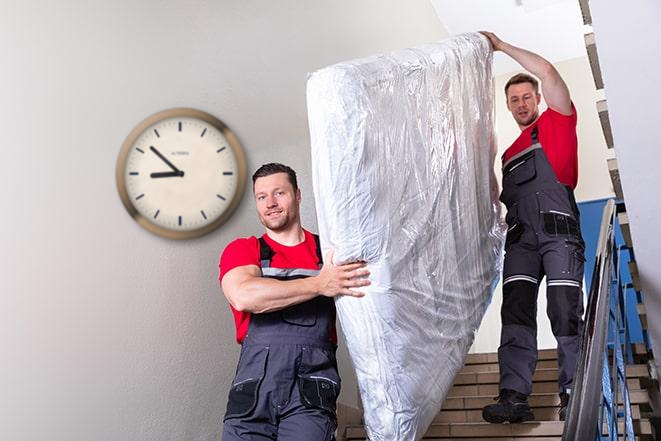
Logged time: 8,52
